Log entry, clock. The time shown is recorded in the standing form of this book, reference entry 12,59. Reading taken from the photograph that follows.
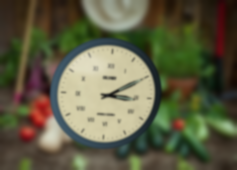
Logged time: 3,10
